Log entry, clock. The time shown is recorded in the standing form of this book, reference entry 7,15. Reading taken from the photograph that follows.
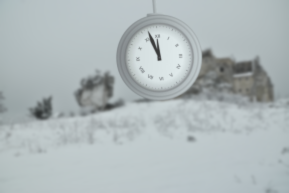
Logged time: 11,57
